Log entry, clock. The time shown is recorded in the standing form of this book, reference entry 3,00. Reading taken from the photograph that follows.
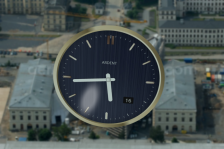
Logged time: 5,44
